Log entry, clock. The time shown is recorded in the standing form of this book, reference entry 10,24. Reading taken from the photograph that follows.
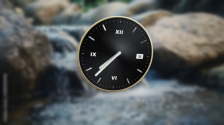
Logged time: 7,37
